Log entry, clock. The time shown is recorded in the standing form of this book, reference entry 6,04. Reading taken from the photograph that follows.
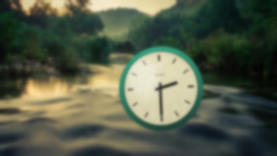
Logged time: 2,30
